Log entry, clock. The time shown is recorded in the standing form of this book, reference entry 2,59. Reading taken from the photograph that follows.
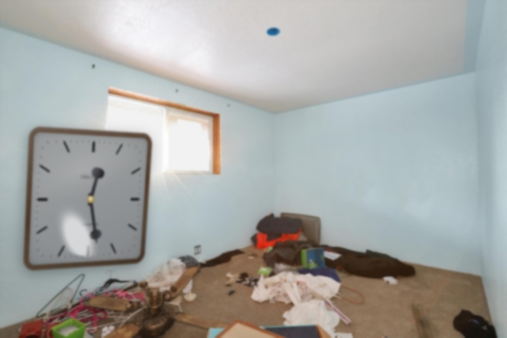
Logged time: 12,28
